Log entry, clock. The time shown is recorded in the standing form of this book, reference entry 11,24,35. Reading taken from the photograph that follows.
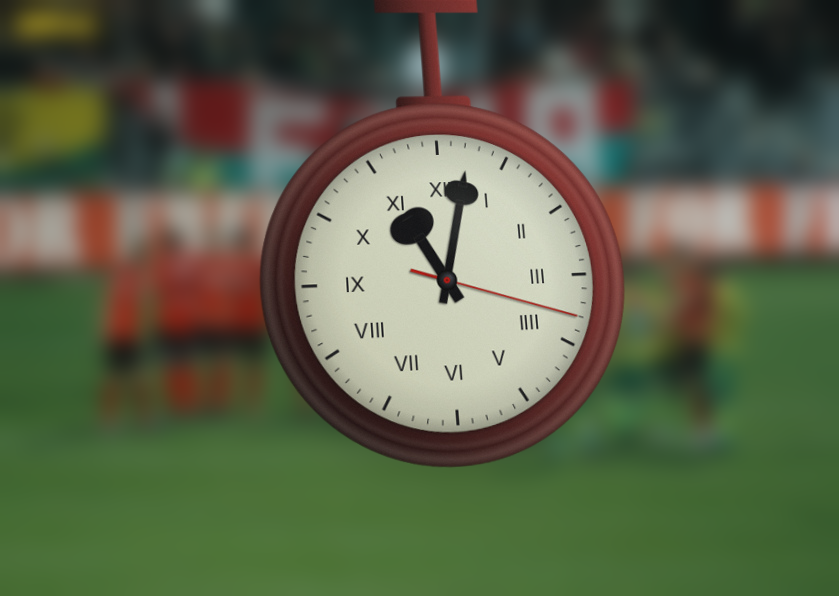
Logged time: 11,02,18
